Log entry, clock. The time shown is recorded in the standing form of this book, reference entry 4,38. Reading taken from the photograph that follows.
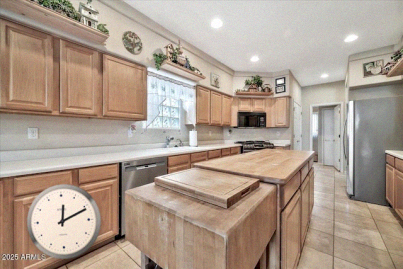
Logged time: 12,11
